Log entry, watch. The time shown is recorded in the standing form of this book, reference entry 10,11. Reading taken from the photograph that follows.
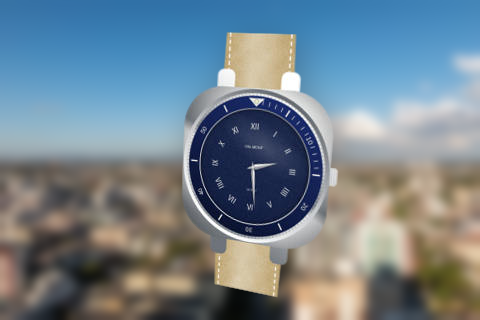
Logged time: 2,29
